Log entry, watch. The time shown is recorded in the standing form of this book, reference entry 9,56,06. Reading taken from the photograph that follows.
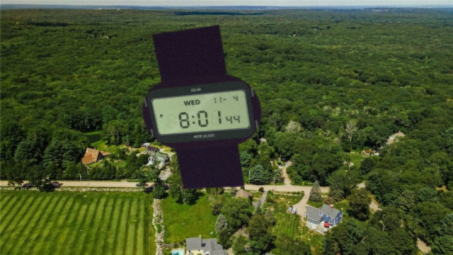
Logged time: 8,01,44
